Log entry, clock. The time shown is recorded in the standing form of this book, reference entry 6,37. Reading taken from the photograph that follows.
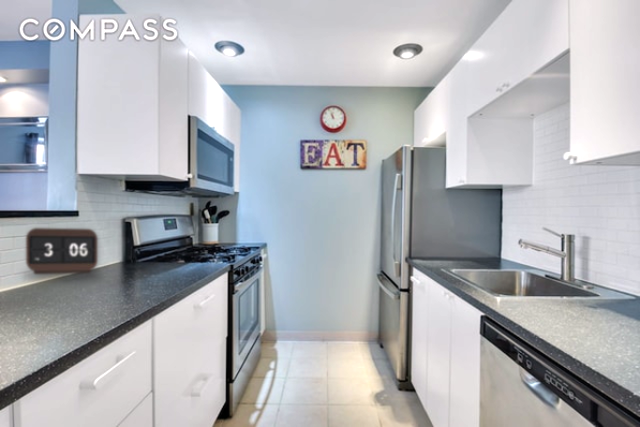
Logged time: 3,06
